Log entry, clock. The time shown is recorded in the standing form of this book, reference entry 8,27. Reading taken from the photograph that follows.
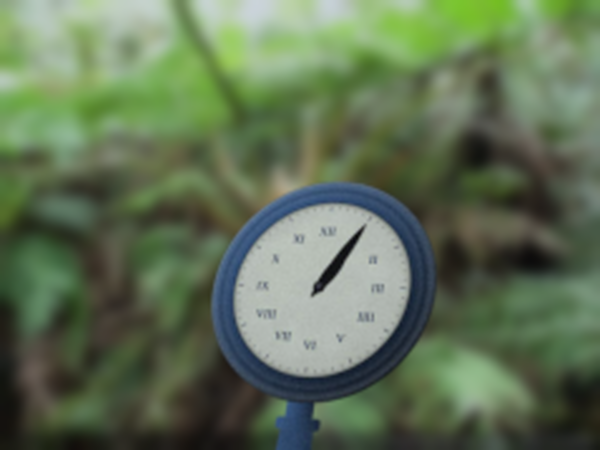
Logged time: 1,05
